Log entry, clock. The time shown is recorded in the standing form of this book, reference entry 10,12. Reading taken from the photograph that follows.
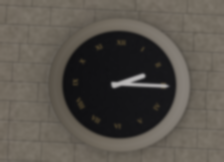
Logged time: 2,15
